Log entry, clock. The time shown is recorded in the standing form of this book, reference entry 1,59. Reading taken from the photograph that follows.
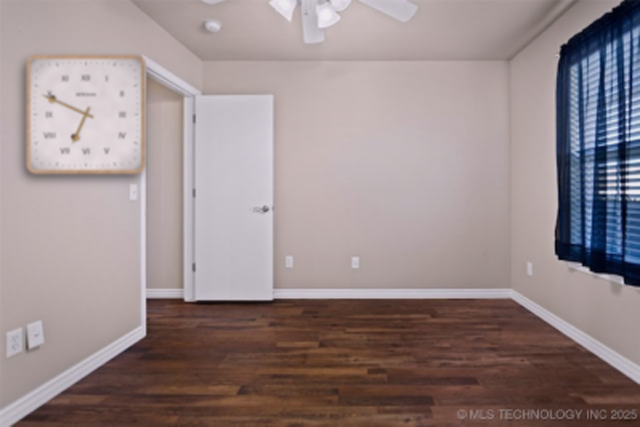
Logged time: 6,49
